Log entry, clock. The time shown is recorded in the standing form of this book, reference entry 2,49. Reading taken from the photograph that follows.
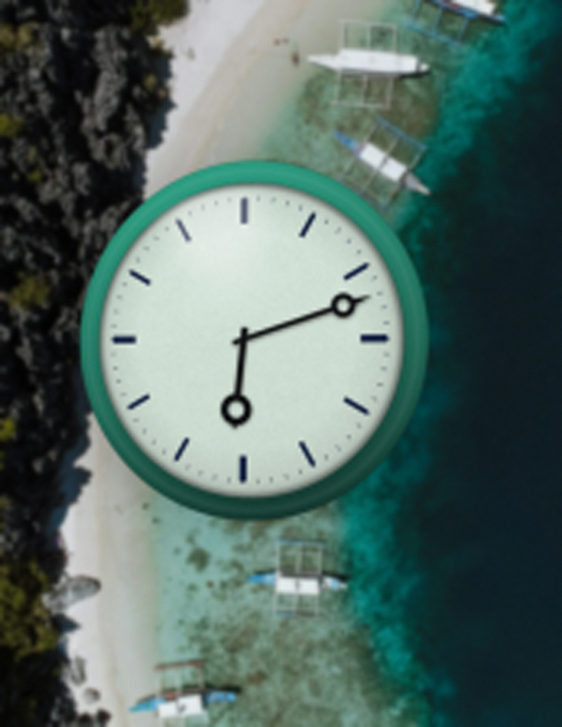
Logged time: 6,12
